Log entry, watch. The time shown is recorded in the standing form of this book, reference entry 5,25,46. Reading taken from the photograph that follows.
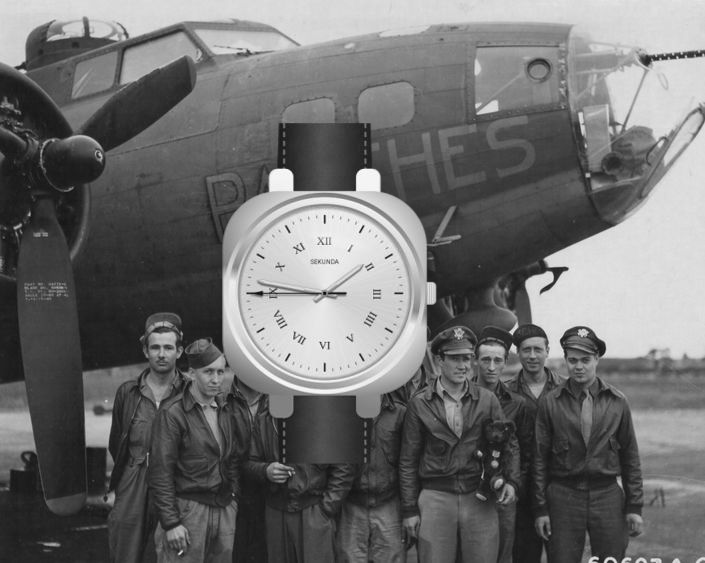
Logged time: 1,46,45
